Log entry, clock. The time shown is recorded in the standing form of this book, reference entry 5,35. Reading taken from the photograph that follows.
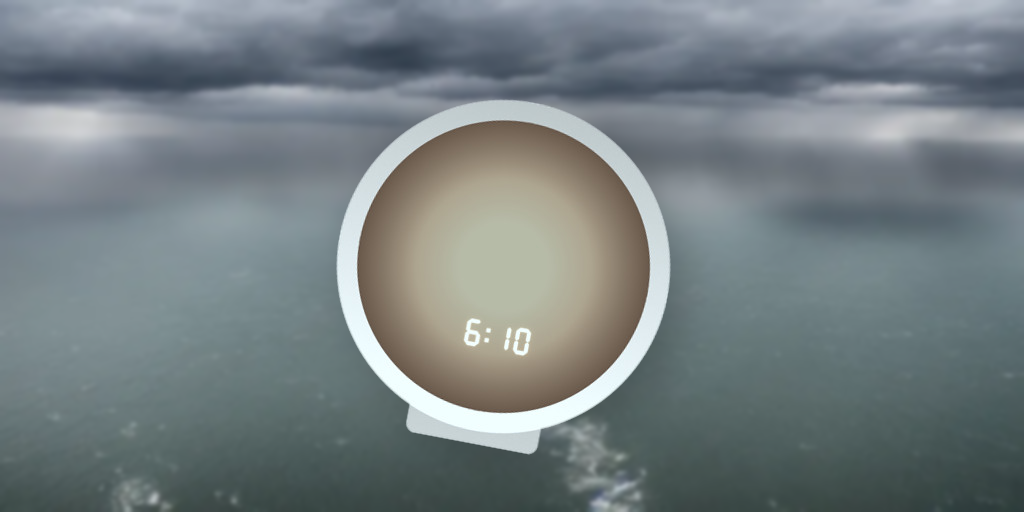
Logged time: 6,10
